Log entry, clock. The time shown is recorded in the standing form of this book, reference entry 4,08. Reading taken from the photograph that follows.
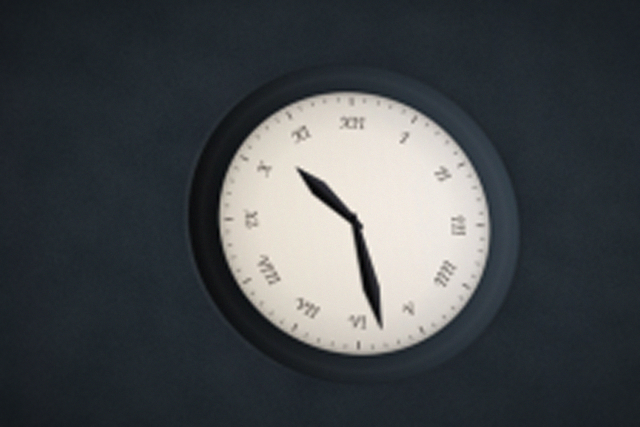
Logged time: 10,28
